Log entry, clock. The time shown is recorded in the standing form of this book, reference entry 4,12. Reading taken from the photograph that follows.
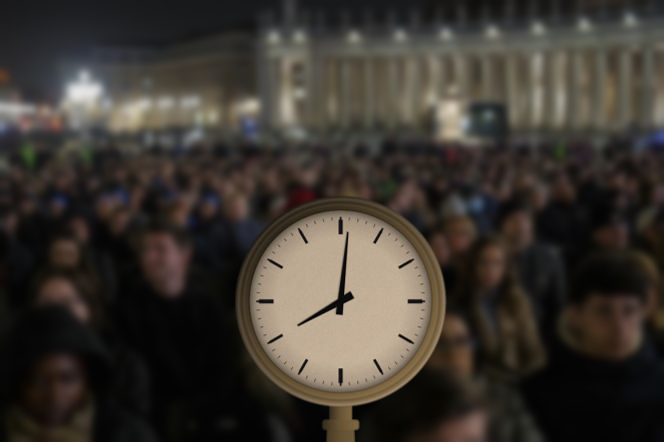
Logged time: 8,01
